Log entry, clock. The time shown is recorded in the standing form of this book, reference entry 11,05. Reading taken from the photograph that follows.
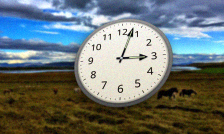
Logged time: 3,03
